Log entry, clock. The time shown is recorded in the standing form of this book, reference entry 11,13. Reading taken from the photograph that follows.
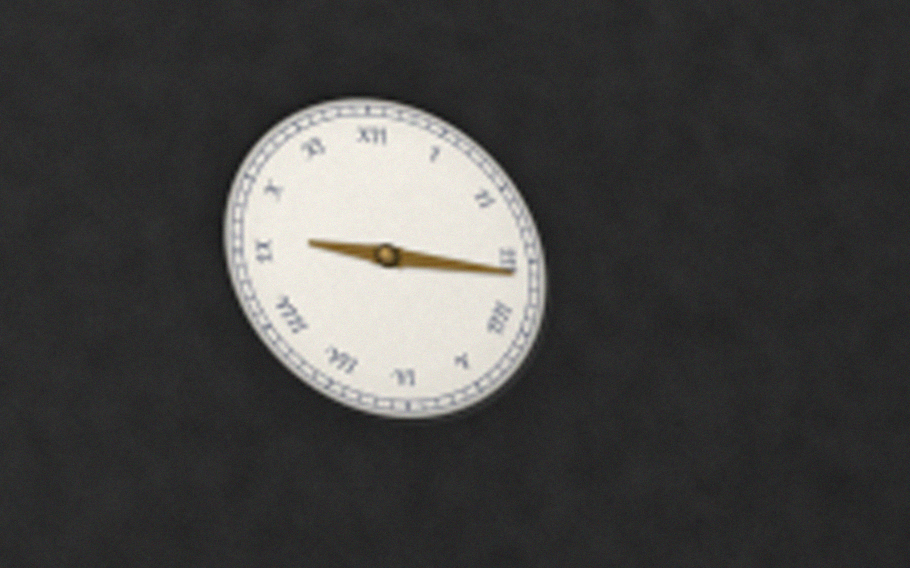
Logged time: 9,16
